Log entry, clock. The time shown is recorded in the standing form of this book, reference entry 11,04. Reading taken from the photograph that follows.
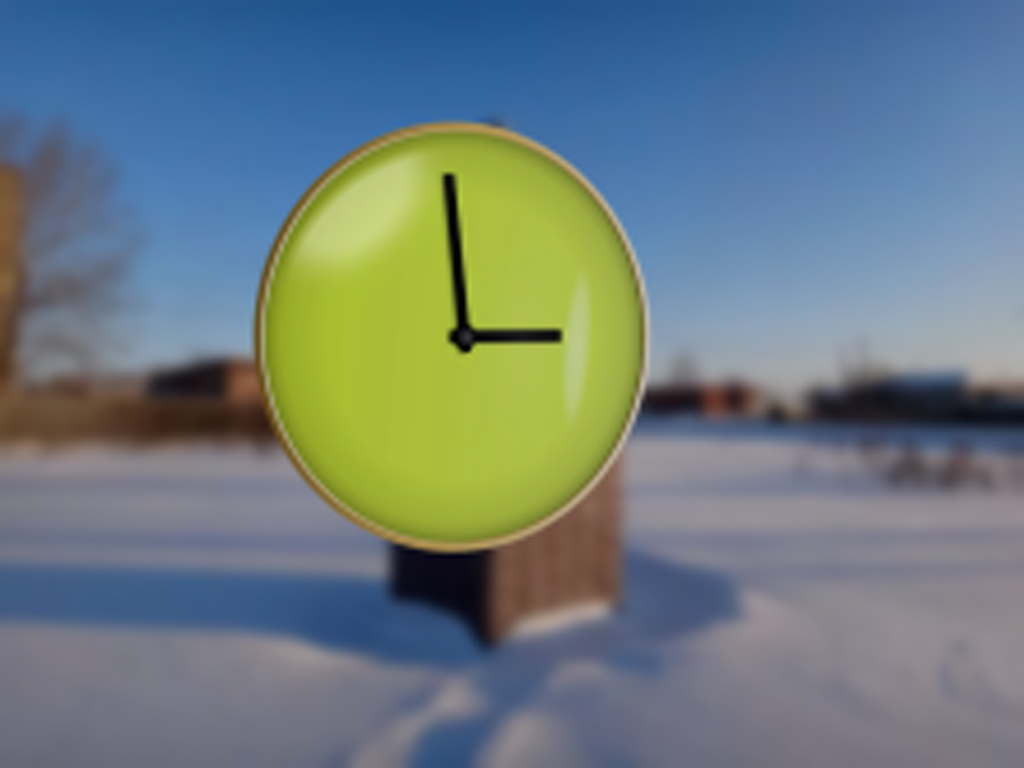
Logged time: 2,59
